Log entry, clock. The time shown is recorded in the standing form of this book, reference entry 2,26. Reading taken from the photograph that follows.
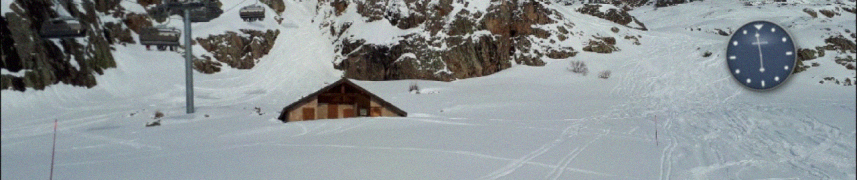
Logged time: 5,59
